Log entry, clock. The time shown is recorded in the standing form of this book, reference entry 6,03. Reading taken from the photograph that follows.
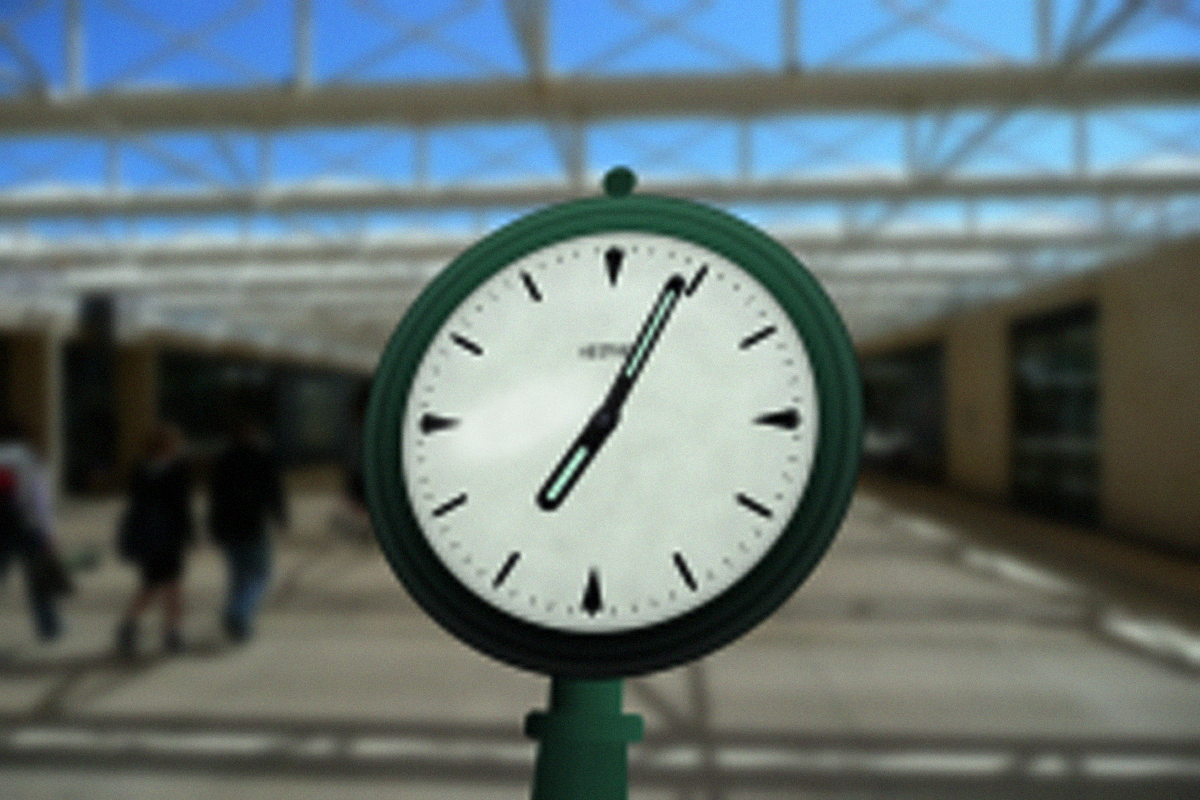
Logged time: 7,04
